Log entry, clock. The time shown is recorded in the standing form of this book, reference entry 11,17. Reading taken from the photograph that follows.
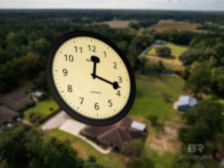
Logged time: 12,18
